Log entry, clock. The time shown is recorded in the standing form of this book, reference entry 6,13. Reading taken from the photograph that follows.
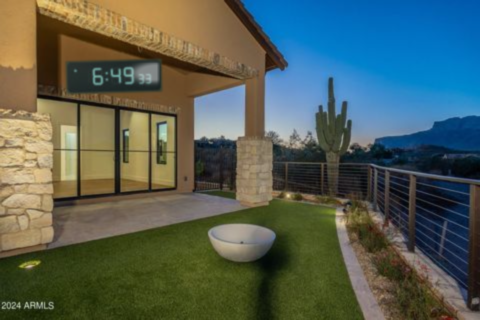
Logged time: 6,49
